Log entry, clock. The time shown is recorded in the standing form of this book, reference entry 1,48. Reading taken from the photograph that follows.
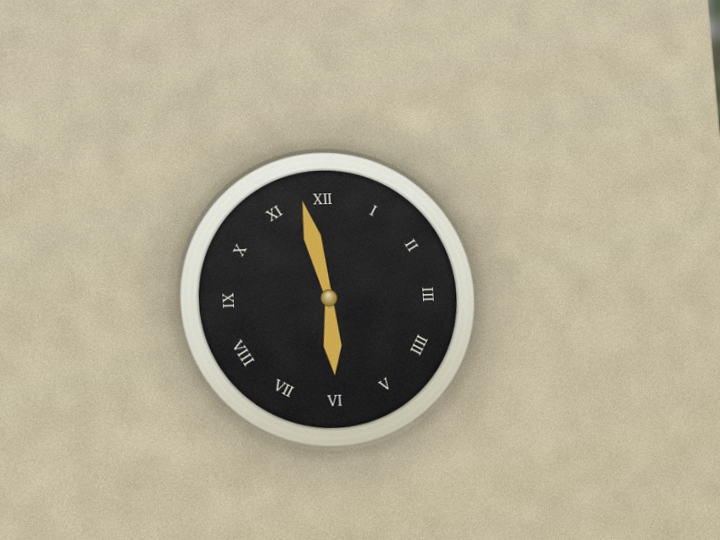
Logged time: 5,58
